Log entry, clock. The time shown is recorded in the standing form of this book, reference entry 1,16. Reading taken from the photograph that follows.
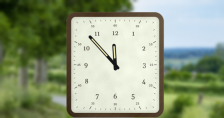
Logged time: 11,53
